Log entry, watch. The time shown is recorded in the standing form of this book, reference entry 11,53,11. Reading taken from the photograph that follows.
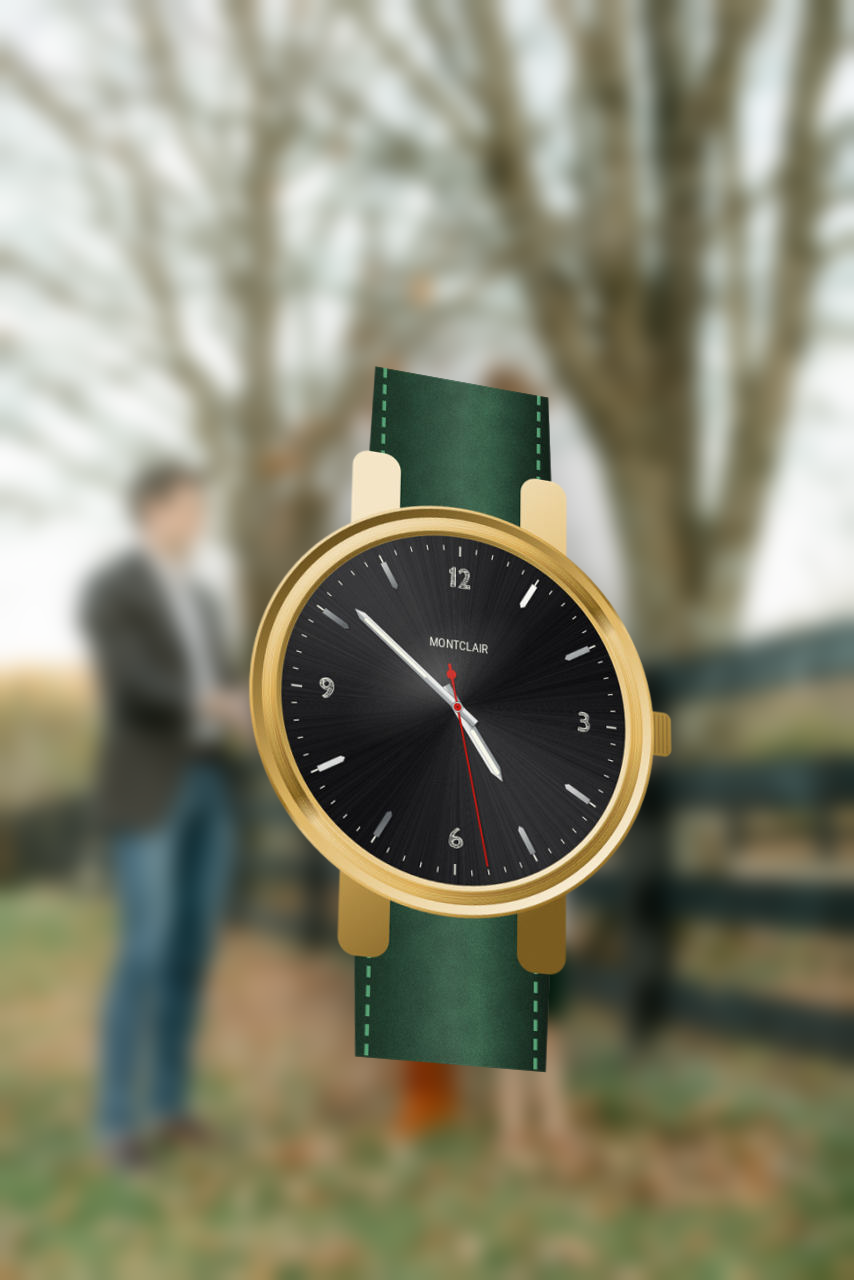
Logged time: 4,51,28
